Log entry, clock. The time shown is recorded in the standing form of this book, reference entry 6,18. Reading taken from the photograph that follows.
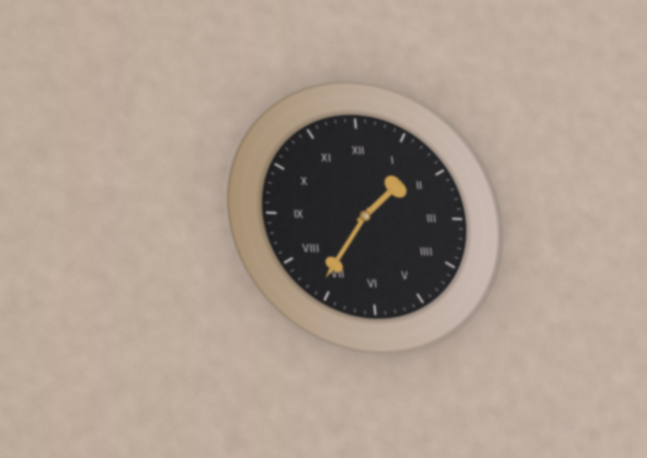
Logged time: 1,36
